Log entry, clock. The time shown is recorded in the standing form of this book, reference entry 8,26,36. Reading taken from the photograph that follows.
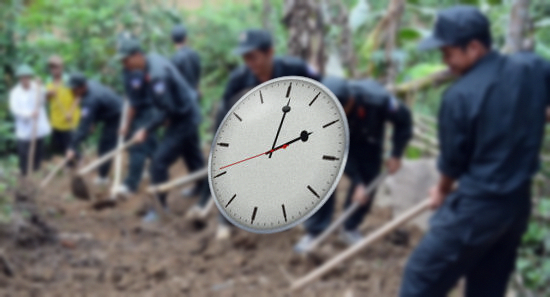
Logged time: 2,00,41
